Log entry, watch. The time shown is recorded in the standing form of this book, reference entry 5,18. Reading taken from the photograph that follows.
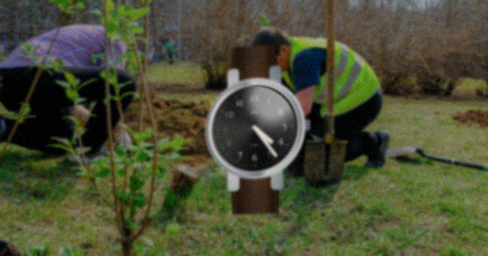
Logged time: 4,24
